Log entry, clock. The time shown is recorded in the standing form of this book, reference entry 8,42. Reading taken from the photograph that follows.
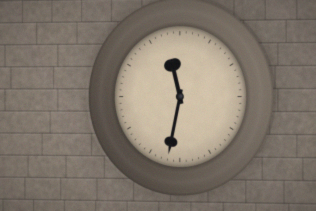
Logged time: 11,32
